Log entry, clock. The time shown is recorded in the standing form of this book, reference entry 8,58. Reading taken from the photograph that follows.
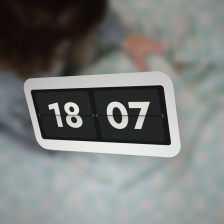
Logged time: 18,07
